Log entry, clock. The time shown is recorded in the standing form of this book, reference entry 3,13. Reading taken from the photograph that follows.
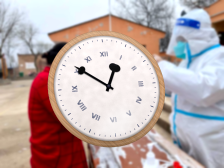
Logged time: 12,51
